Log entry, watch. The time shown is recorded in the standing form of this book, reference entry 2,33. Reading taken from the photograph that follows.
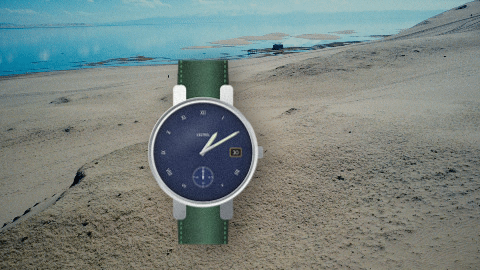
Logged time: 1,10
